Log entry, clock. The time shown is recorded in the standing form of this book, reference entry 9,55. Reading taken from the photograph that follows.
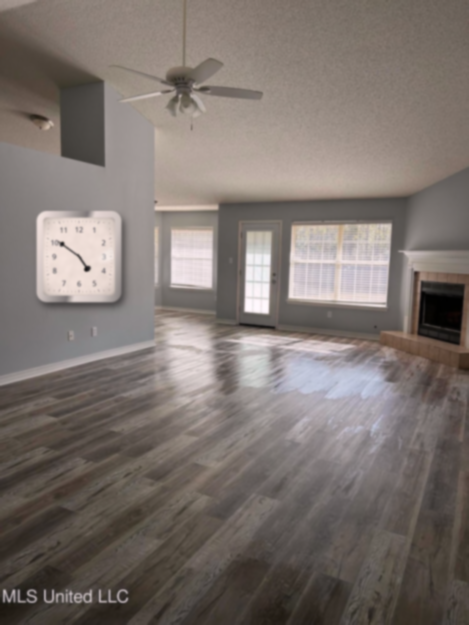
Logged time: 4,51
